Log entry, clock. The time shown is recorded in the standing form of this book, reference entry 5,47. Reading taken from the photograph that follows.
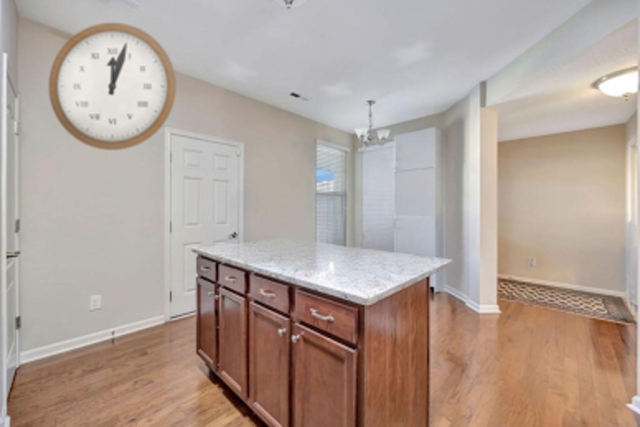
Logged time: 12,03
